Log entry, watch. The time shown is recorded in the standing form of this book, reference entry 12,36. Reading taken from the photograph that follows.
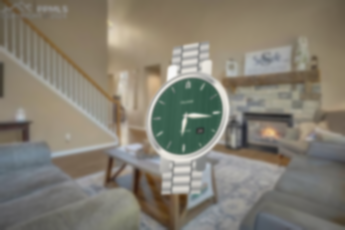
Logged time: 6,16
